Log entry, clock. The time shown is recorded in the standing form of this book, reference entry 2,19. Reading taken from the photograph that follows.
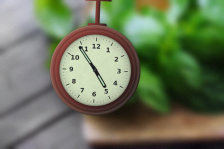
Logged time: 4,54
